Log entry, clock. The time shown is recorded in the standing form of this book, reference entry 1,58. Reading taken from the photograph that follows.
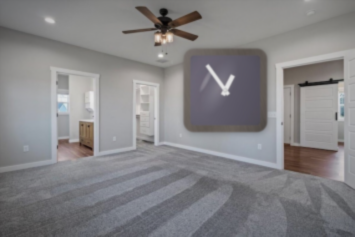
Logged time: 12,54
